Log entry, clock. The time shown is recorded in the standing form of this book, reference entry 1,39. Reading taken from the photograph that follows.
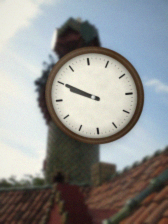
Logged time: 9,50
